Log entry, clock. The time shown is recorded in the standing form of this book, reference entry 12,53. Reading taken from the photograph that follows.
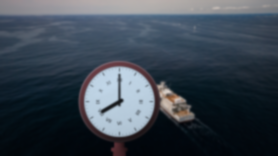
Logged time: 8,00
